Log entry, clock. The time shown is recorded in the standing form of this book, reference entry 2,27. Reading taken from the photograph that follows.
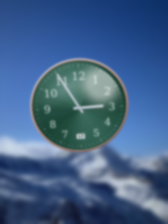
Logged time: 2,55
